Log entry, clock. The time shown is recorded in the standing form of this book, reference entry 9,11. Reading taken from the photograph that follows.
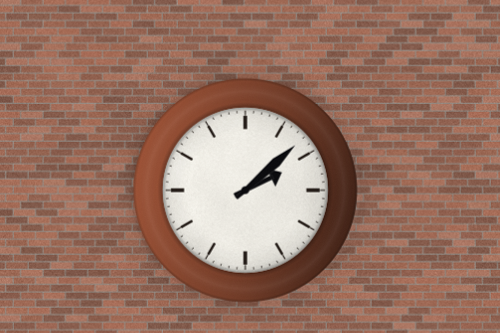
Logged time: 2,08
